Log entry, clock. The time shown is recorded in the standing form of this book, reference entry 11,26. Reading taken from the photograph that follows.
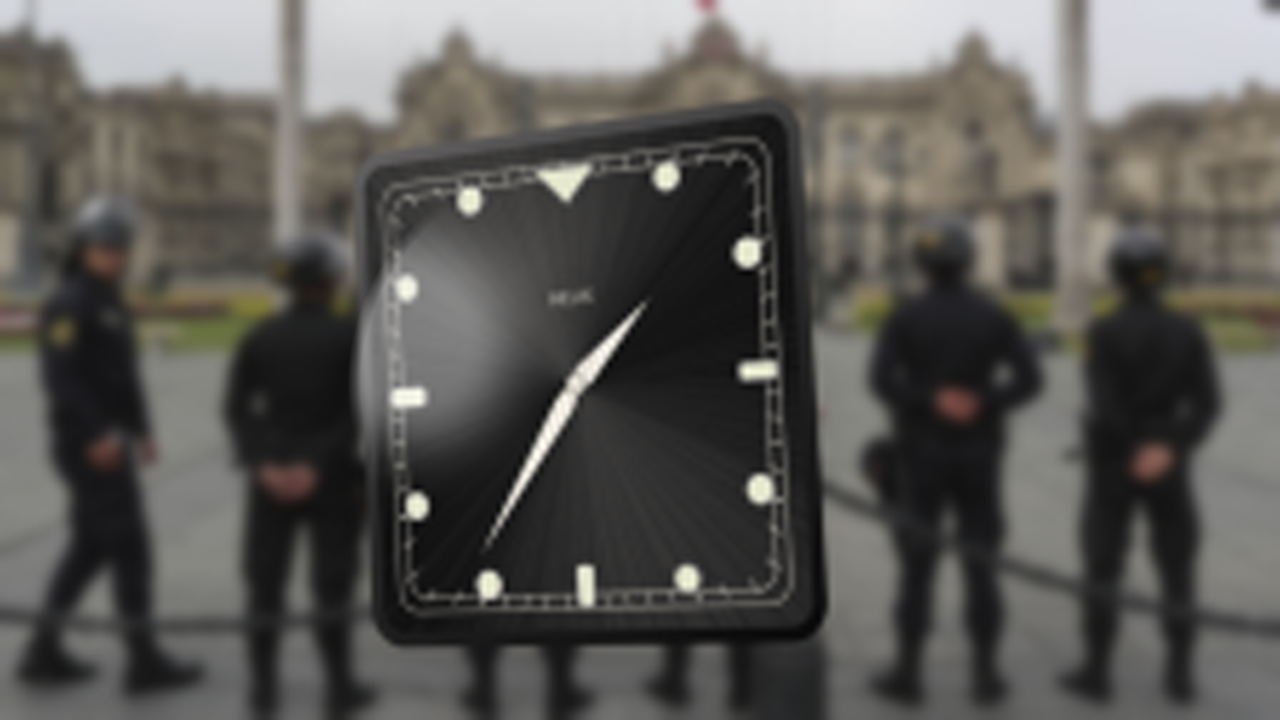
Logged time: 1,36
